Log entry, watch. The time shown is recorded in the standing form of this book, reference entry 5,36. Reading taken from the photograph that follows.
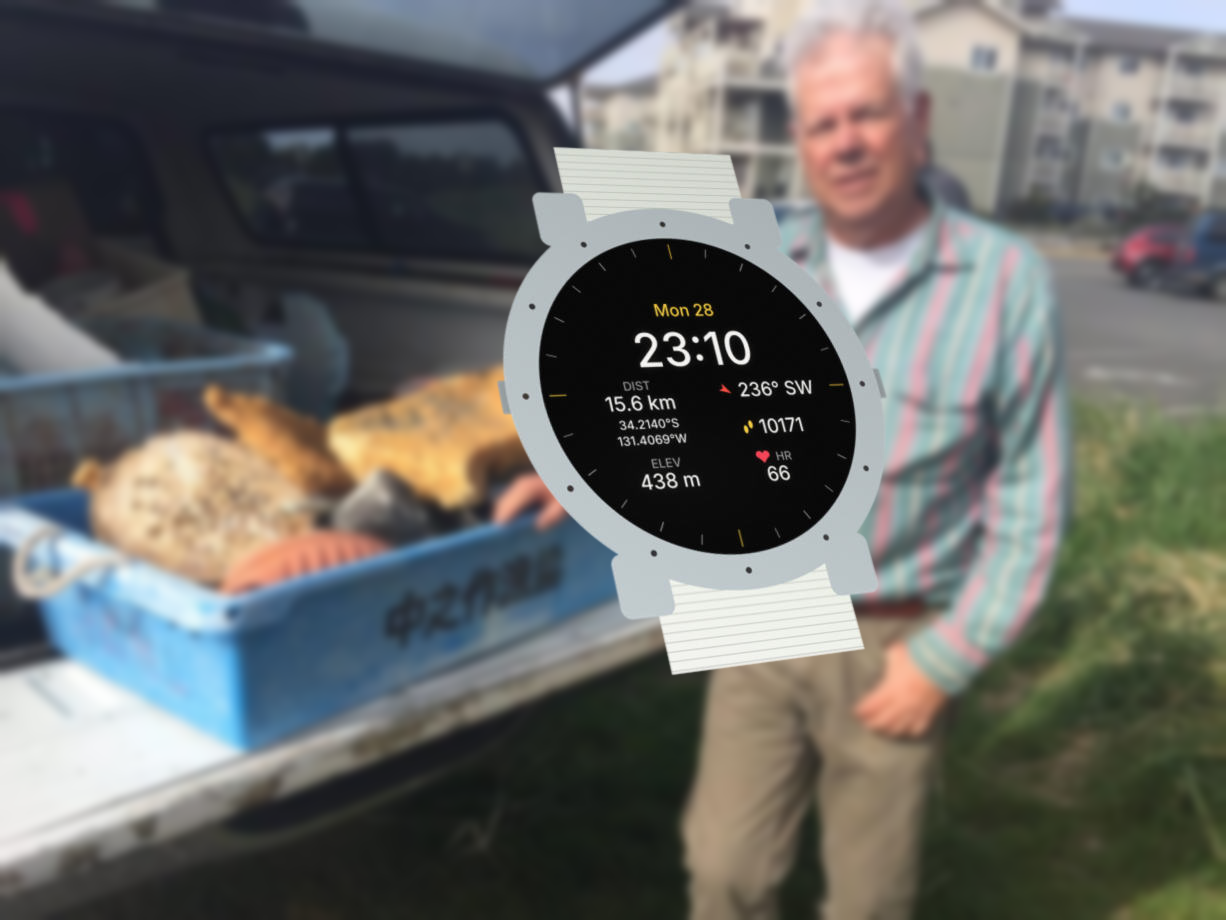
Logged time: 23,10
